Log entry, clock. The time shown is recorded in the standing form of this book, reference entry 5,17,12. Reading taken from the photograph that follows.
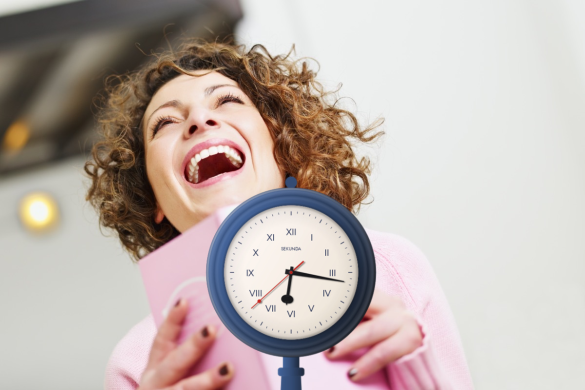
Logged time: 6,16,38
